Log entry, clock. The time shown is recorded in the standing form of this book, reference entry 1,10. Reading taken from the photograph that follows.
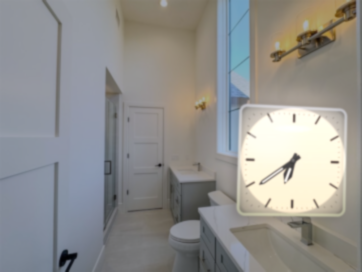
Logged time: 6,39
